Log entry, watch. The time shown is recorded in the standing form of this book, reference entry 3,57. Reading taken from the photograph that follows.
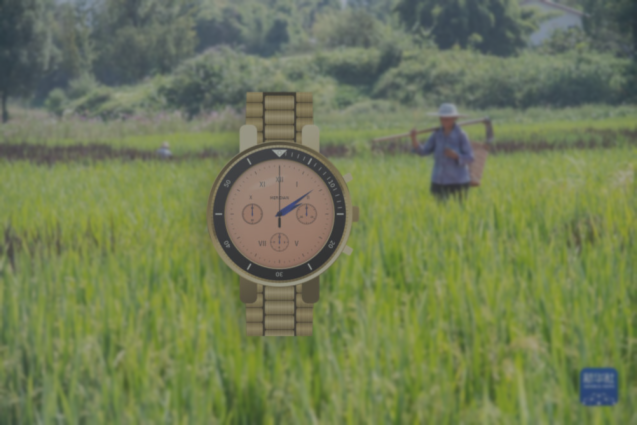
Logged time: 2,09
